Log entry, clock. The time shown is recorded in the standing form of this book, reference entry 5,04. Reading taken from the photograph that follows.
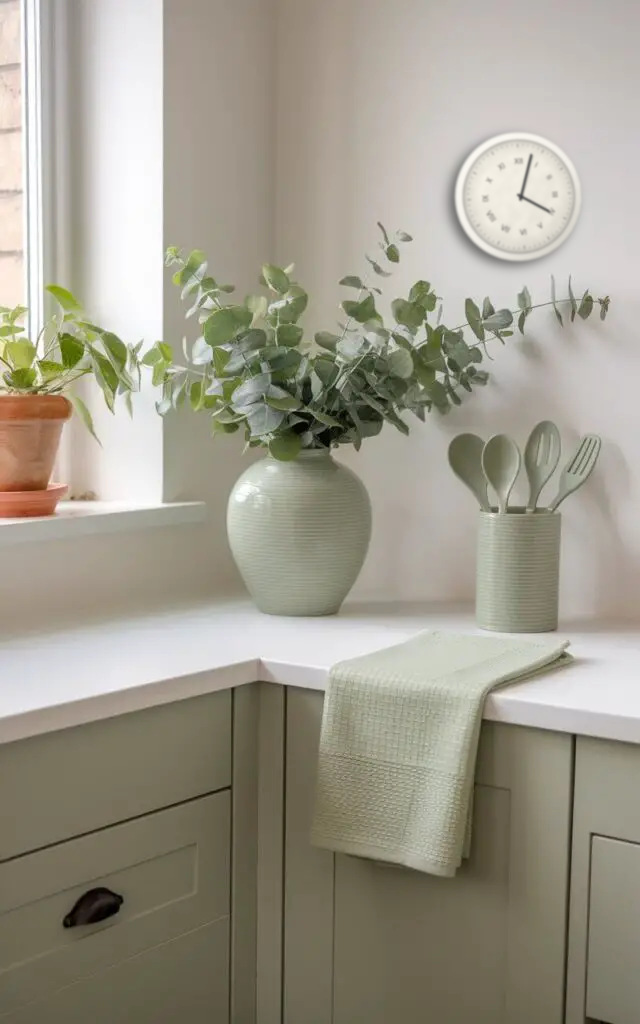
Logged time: 4,03
